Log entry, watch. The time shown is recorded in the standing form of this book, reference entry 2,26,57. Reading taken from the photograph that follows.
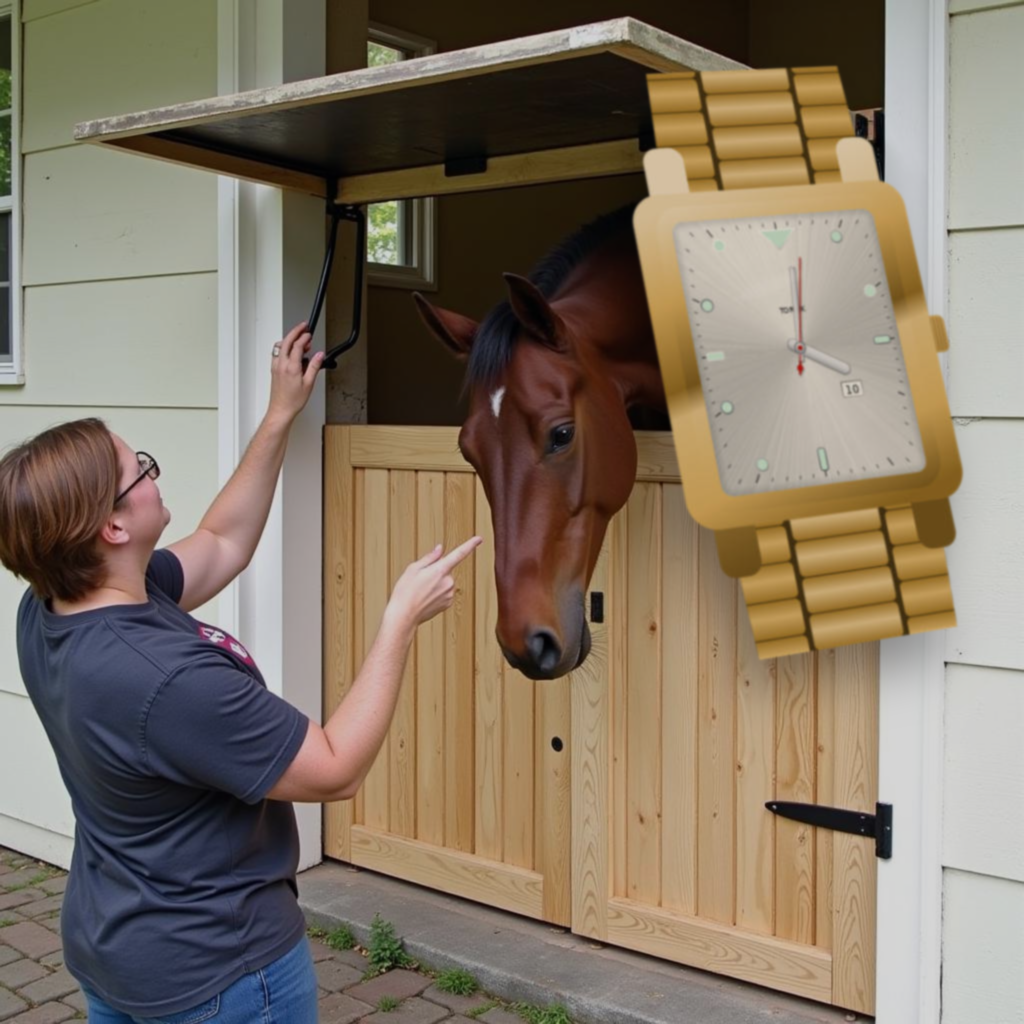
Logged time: 4,01,02
